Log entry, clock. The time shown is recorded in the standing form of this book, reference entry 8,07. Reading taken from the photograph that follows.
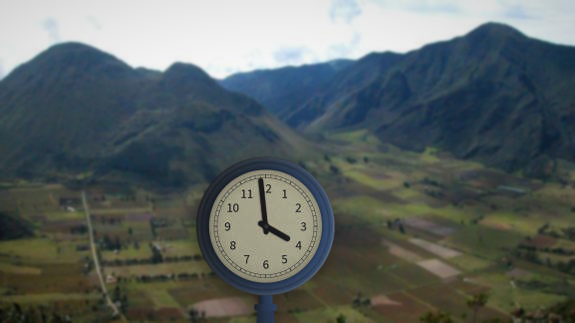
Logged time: 3,59
